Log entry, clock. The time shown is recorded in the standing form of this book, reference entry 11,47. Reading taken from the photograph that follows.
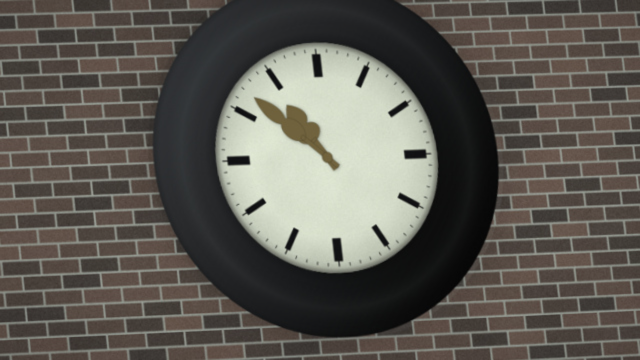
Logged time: 10,52
